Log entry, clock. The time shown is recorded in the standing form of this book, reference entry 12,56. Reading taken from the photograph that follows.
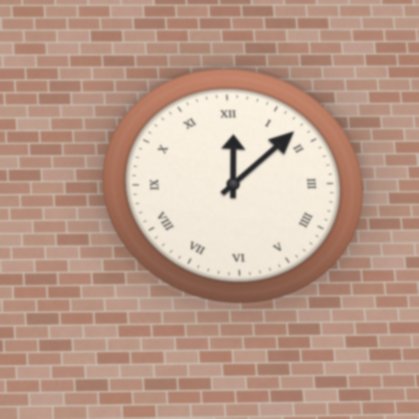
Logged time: 12,08
